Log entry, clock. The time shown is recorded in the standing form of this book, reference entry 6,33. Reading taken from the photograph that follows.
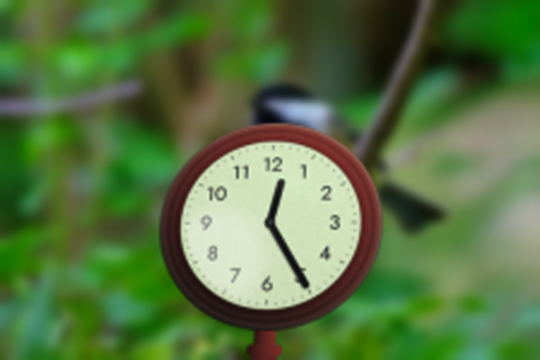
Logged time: 12,25
